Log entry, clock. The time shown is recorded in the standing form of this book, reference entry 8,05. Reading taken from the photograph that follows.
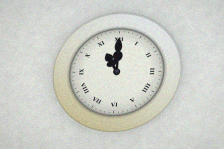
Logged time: 11,00
